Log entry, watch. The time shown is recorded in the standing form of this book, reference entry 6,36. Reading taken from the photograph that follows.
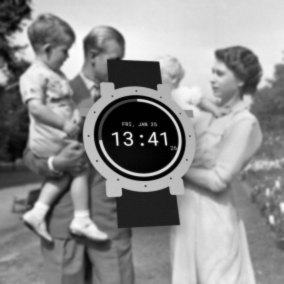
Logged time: 13,41
